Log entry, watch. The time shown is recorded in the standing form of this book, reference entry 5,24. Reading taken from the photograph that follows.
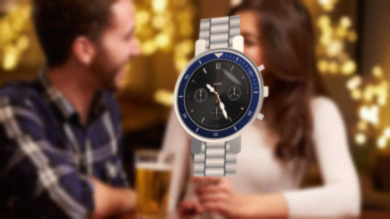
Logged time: 10,26
